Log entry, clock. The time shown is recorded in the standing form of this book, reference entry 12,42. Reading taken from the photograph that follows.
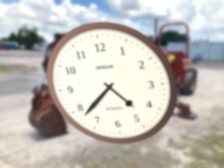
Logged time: 4,38
